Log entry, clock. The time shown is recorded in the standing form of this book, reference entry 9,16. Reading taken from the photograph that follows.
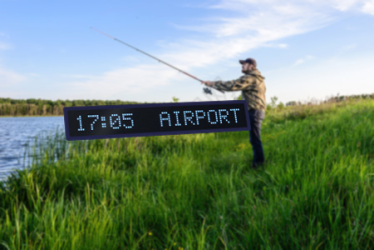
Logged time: 17,05
